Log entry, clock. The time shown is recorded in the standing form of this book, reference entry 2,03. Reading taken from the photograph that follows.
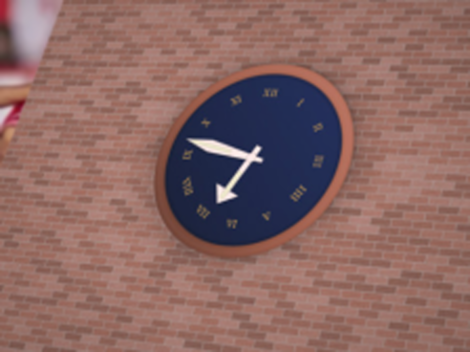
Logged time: 6,47
